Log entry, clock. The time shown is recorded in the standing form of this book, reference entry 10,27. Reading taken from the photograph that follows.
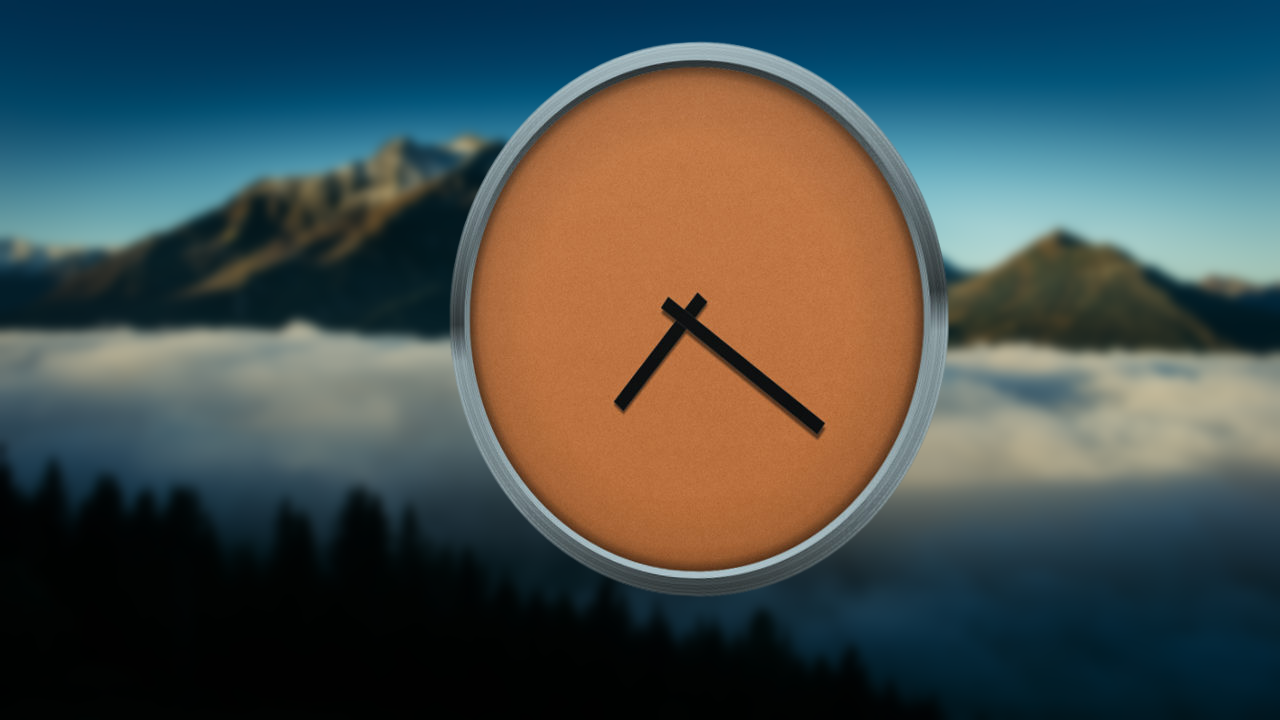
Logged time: 7,21
